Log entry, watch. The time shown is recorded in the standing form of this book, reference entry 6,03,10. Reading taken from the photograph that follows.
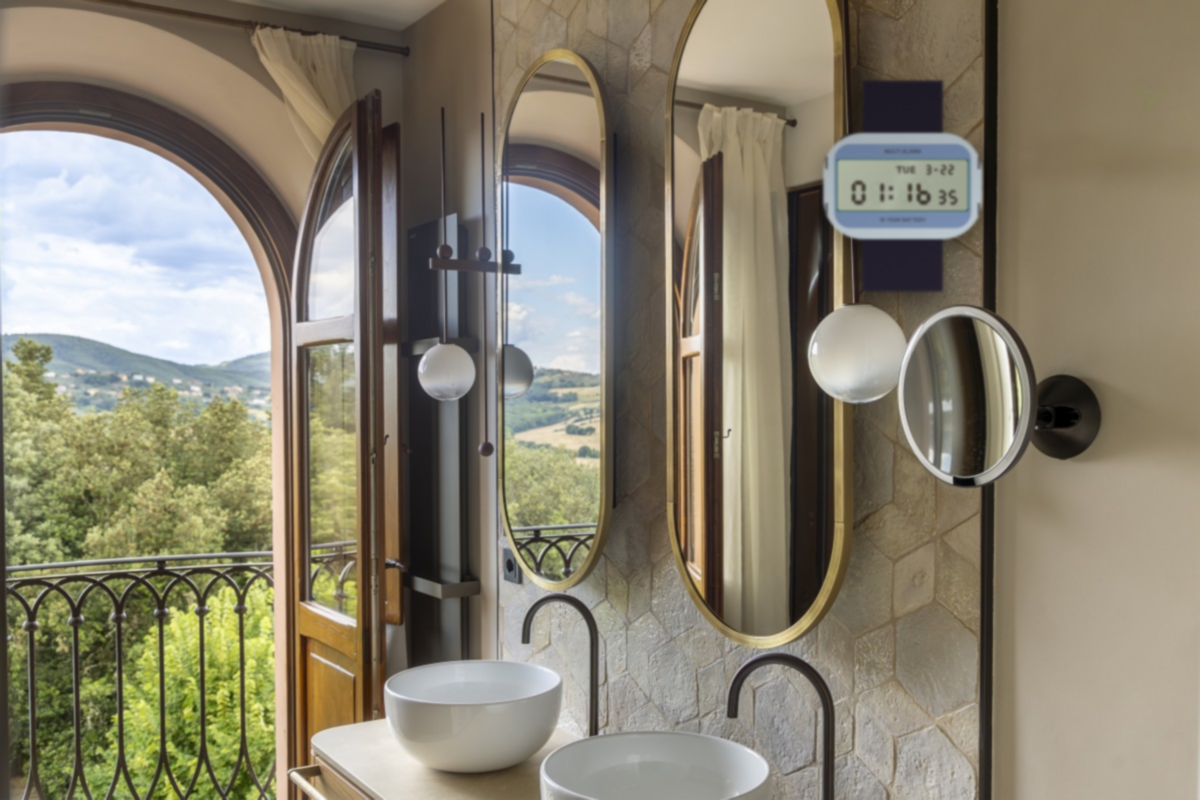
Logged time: 1,16,35
